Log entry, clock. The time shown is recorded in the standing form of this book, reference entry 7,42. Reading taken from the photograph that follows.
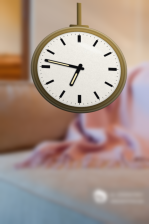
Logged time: 6,47
